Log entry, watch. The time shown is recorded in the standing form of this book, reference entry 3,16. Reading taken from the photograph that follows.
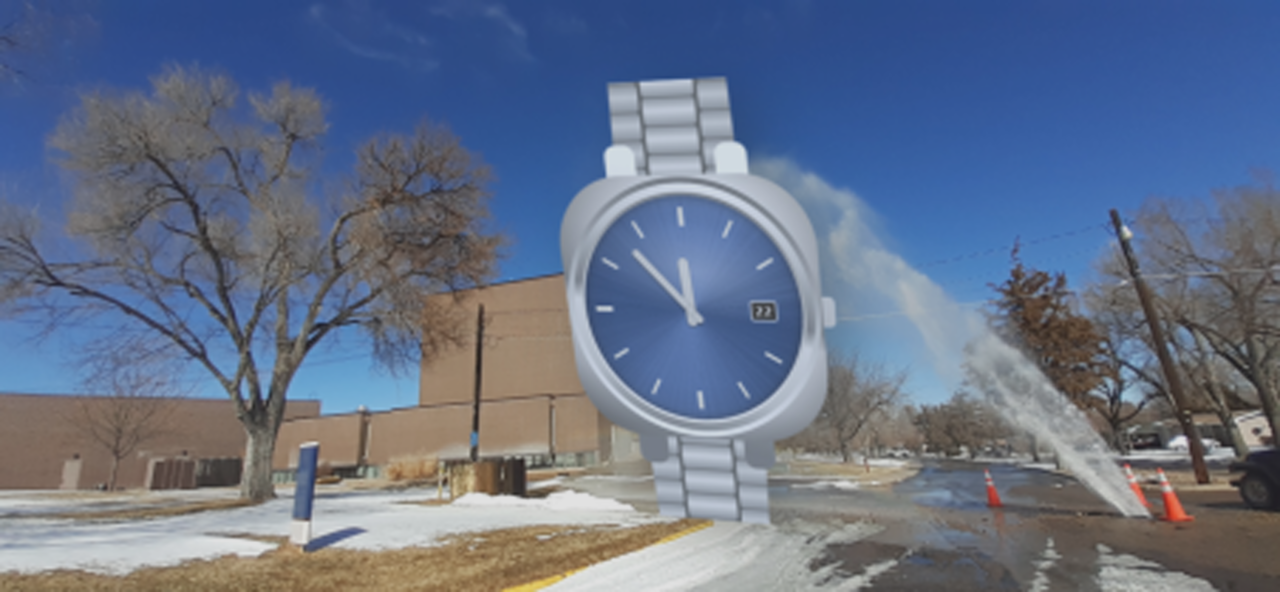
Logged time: 11,53
